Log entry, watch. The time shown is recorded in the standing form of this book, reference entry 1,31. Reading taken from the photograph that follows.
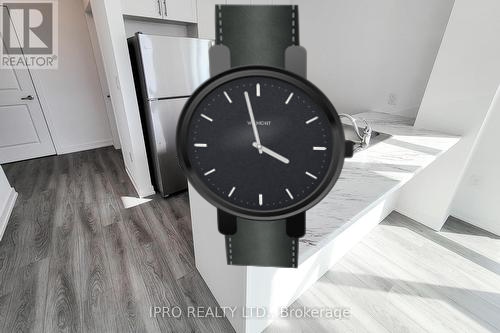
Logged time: 3,58
